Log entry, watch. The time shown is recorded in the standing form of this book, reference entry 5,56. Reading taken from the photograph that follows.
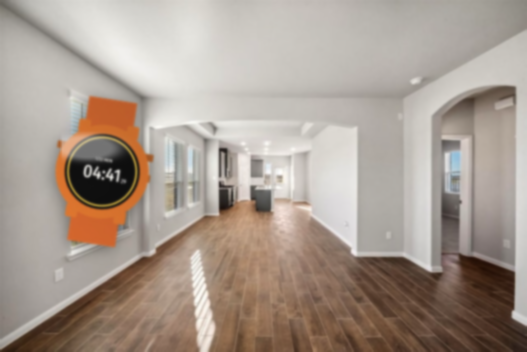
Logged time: 4,41
